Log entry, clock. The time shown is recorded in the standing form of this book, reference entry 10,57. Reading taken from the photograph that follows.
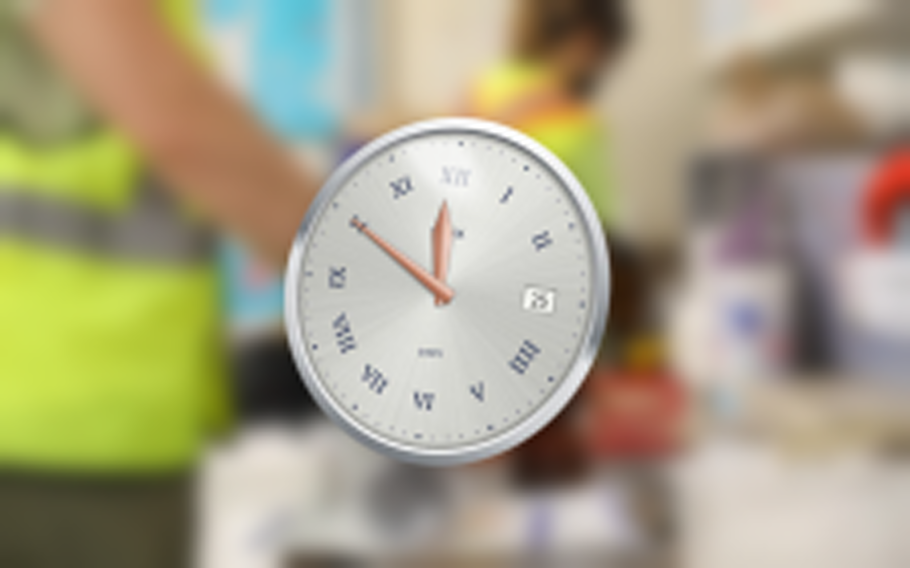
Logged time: 11,50
